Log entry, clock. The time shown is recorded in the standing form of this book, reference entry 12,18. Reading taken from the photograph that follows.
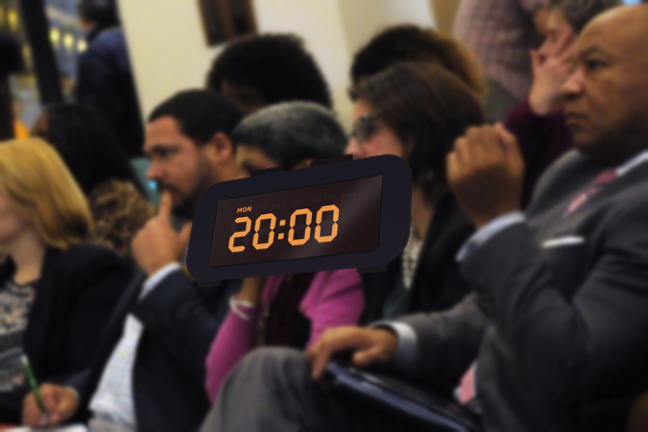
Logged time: 20,00
